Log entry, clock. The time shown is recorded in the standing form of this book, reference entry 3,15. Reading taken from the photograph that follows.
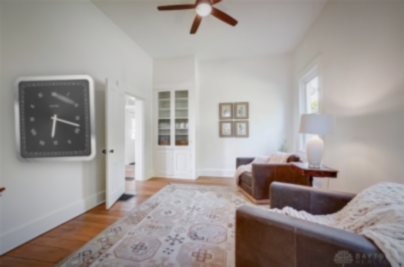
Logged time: 6,18
